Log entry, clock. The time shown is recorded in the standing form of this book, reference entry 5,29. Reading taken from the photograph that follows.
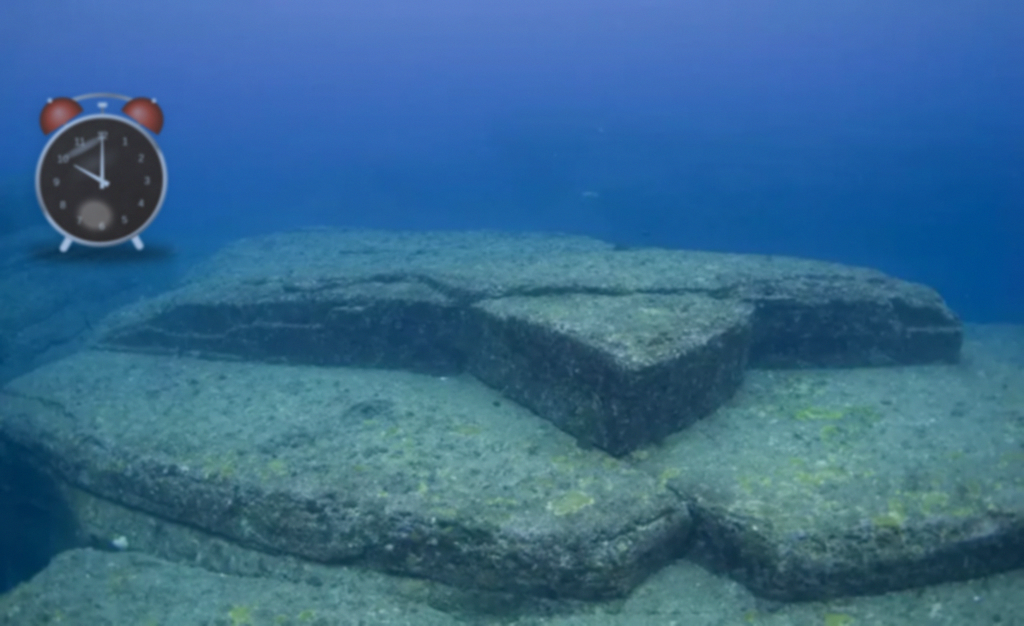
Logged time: 10,00
